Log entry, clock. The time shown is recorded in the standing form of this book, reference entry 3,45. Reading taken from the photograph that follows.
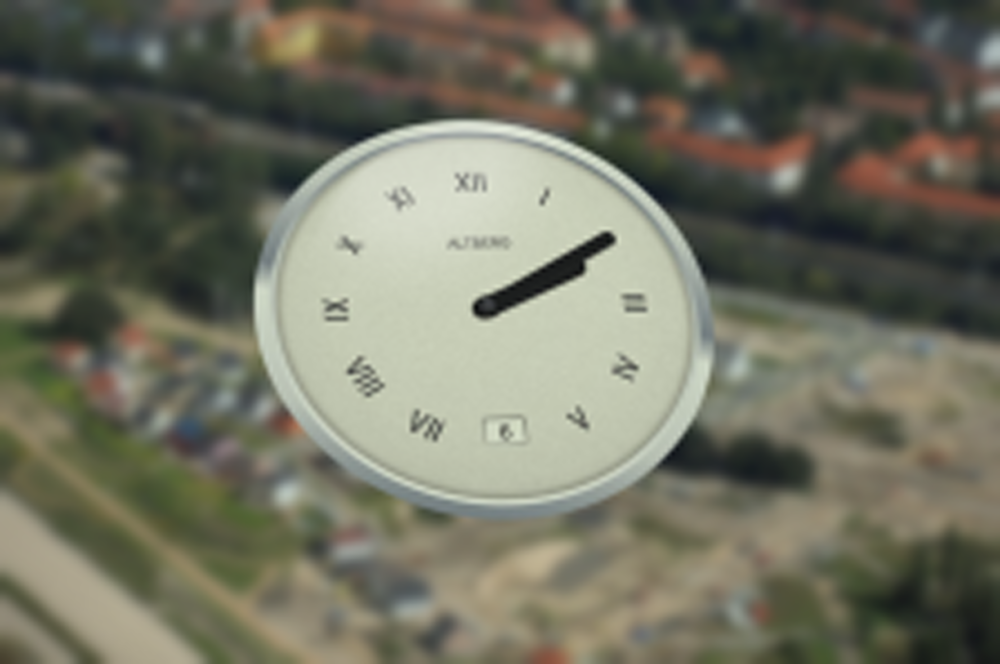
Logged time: 2,10
